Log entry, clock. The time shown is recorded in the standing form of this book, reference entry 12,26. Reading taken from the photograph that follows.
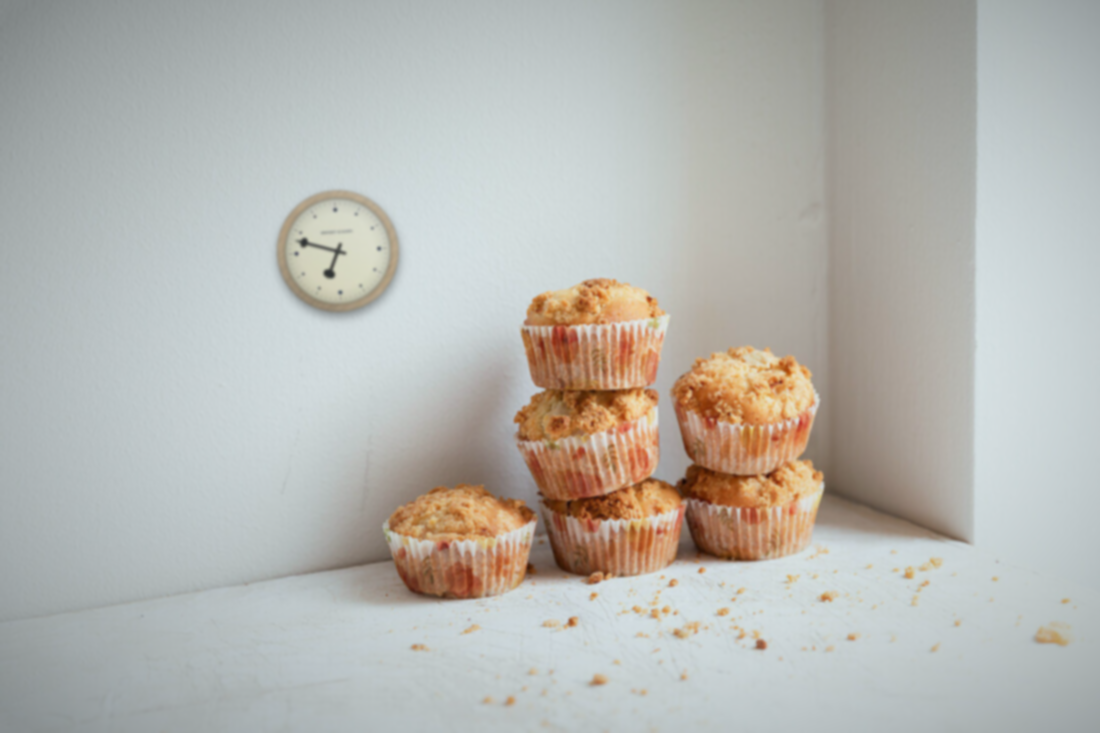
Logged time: 6,48
